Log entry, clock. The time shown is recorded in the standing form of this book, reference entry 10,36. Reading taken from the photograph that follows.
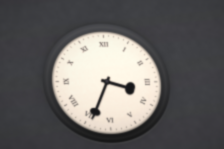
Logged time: 3,34
